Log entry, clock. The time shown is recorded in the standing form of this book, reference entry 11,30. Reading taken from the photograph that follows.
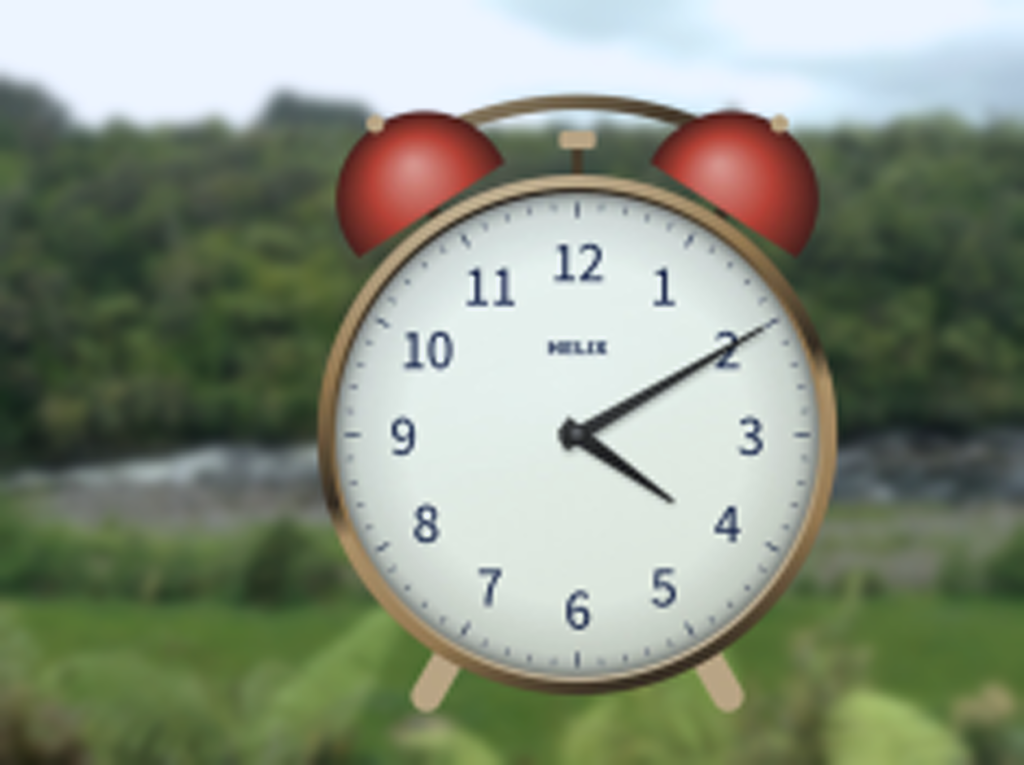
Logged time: 4,10
